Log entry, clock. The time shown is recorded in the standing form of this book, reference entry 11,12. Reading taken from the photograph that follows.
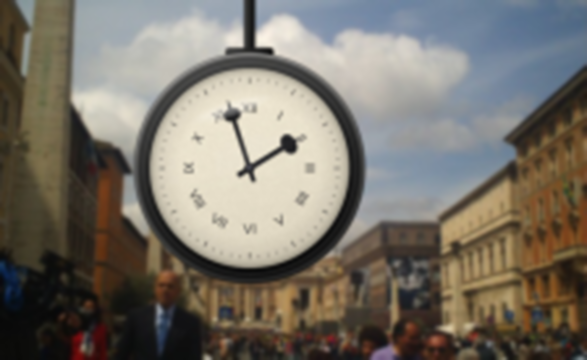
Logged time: 1,57
